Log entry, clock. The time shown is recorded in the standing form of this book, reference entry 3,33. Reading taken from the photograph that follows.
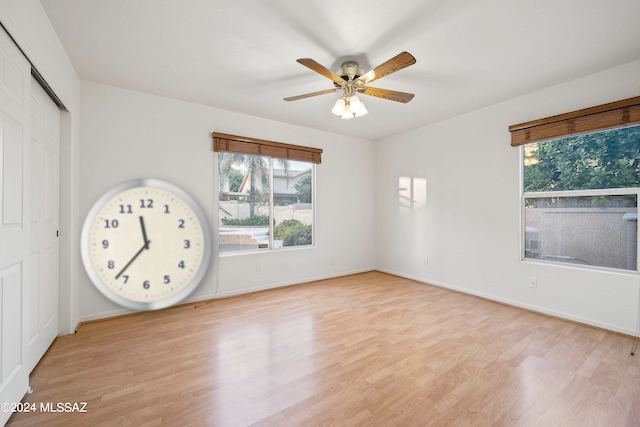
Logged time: 11,37
